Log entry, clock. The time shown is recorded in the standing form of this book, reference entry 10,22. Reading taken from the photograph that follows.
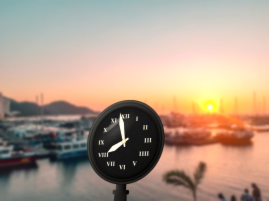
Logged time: 7,58
